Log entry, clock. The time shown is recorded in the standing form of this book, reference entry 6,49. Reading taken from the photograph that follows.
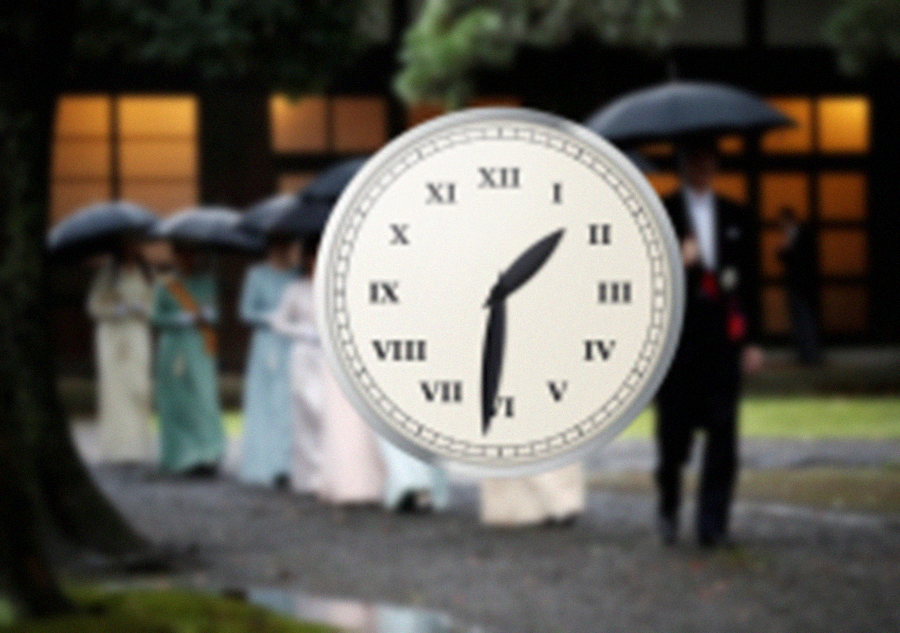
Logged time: 1,31
